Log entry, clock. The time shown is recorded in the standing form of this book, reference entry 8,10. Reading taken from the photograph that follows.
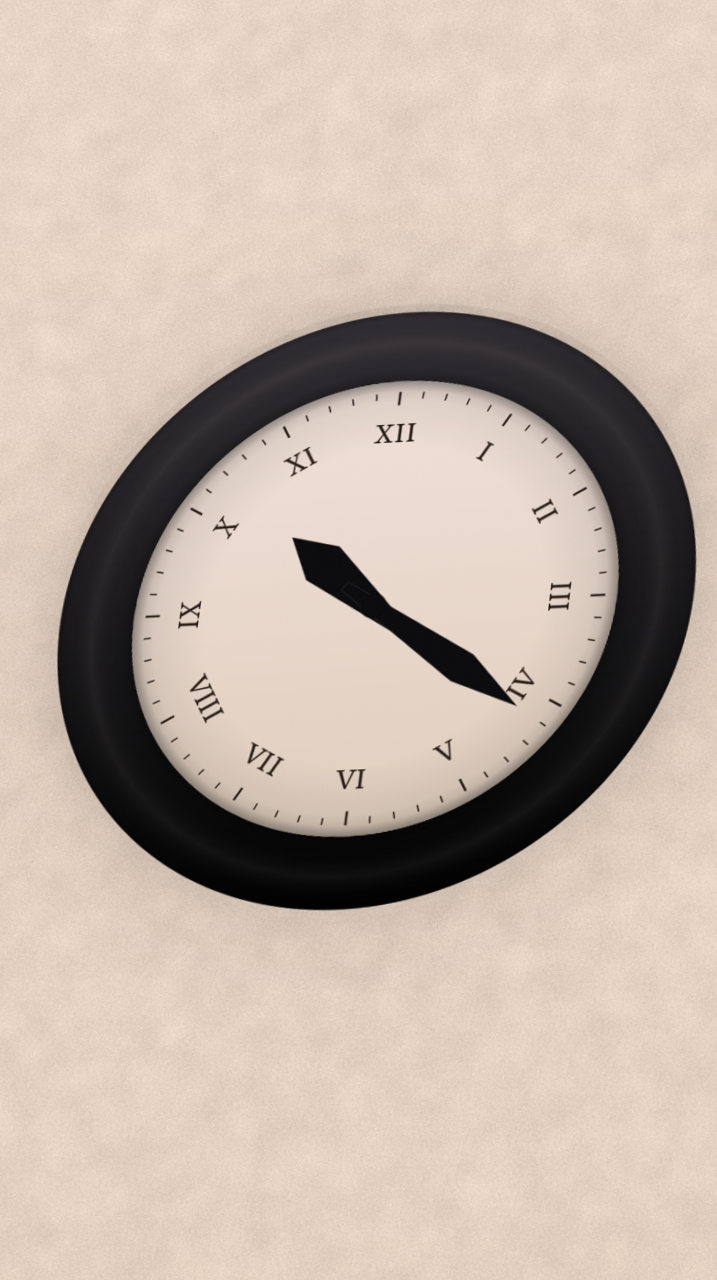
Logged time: 10,21
